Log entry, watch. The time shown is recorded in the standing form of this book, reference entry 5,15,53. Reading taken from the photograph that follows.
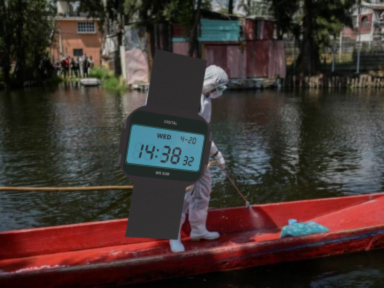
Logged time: 14,38,32
